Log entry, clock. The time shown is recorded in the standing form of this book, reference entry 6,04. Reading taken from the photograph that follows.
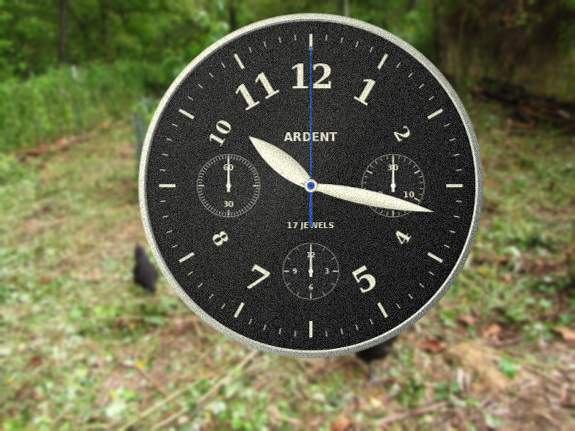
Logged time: 10,17
